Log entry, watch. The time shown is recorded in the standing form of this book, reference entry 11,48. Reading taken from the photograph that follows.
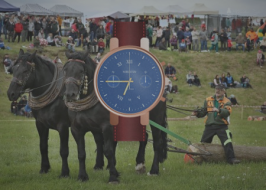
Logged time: 6,45
